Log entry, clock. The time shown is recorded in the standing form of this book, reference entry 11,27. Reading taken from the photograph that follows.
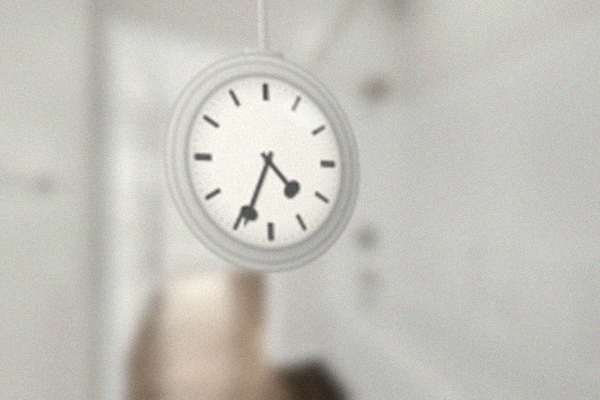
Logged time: 4,34
